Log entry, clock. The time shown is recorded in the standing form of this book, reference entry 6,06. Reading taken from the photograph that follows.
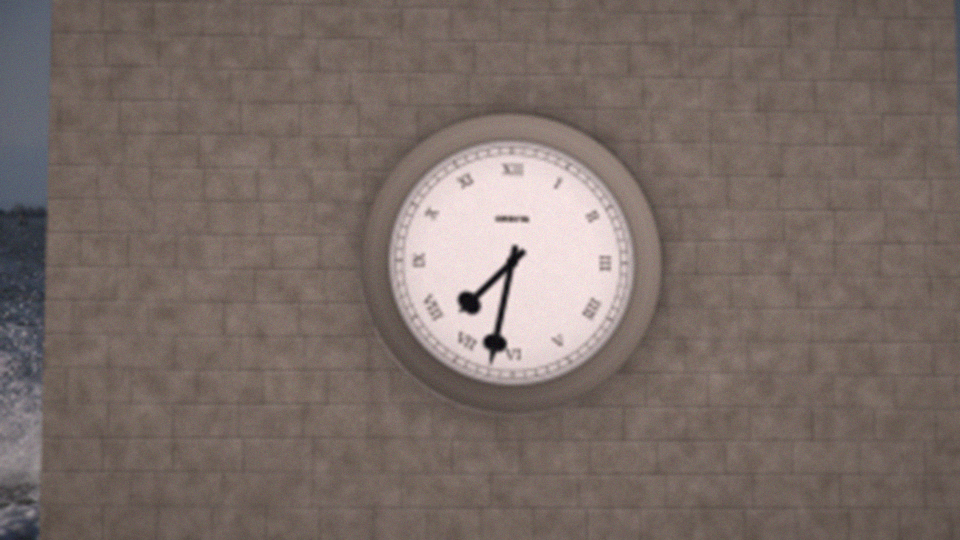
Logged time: 7,32
